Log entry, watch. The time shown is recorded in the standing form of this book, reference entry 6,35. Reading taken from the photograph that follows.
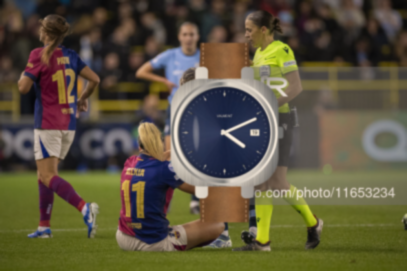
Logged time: 4,11
